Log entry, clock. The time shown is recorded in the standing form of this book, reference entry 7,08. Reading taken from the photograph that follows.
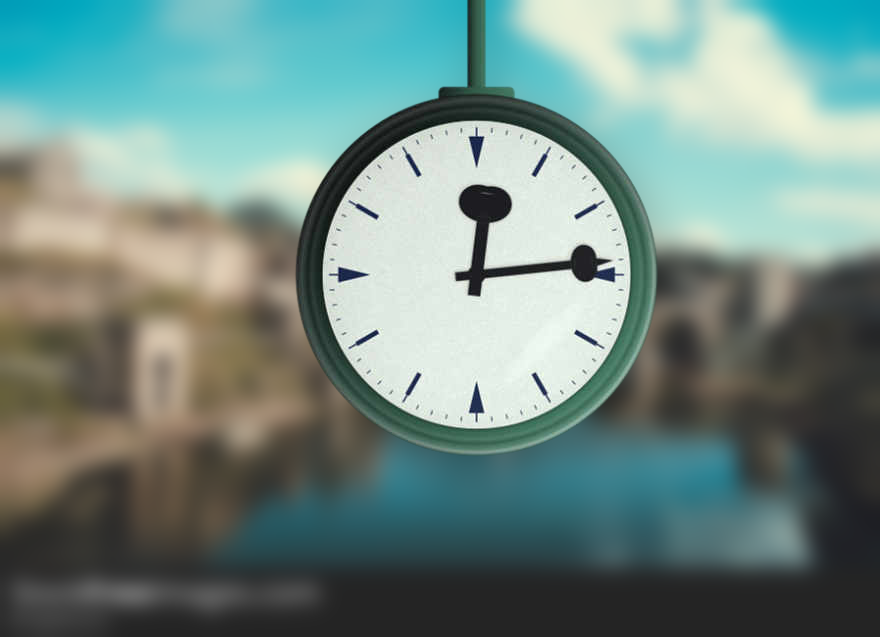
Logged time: 12,14
